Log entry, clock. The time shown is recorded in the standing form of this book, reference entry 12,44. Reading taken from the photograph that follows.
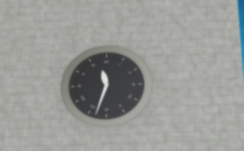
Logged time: 11,33
